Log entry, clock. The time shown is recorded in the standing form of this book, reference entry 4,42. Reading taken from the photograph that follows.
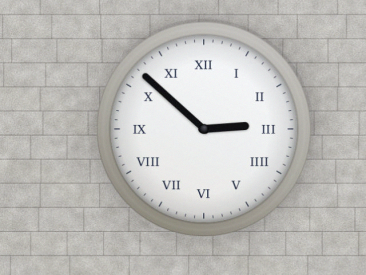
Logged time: 2,52
